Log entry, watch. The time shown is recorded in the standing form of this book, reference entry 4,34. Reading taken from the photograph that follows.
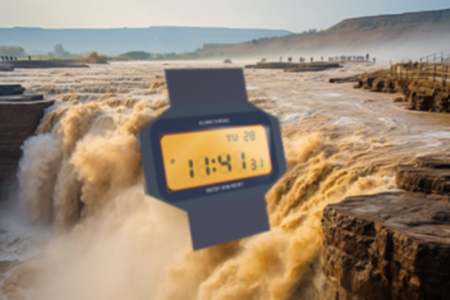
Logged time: 11,41
